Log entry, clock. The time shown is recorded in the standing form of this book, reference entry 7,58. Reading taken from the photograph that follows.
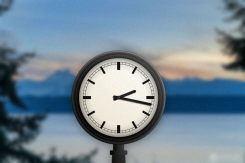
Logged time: 2,17
